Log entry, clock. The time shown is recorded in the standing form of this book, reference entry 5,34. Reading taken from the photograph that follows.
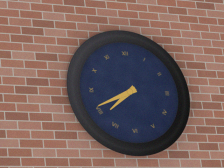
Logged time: 7,41
